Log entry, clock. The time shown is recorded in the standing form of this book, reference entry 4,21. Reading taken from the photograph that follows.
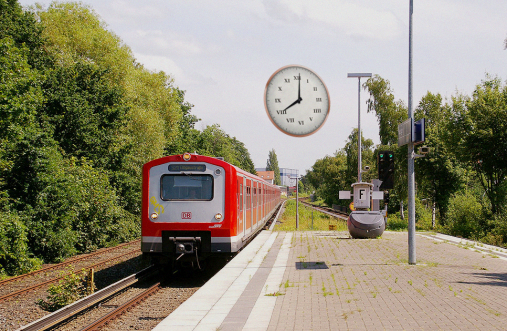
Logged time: 8,01
